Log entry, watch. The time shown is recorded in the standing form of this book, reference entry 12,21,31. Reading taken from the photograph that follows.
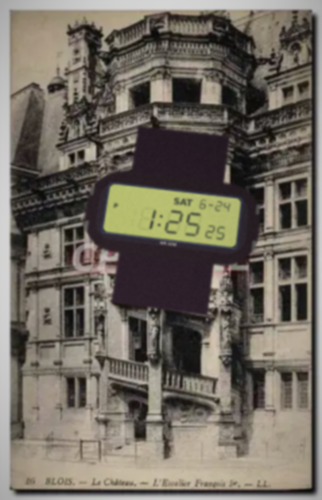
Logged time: 1,25,25
